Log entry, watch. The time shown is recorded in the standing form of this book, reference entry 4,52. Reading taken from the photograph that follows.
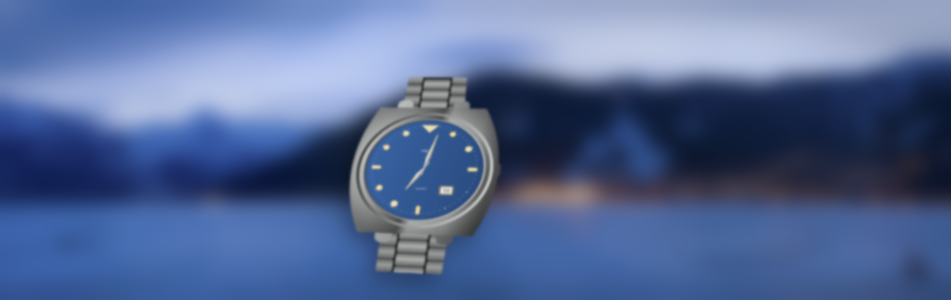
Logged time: 7,02
